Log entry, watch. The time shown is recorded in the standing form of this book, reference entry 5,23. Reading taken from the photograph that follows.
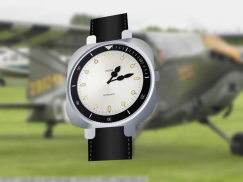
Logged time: 1,13
